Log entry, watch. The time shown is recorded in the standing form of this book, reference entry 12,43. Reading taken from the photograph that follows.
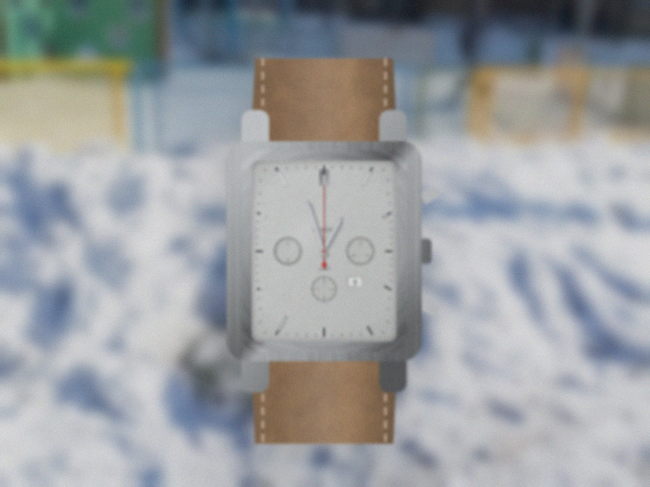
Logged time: 12,57
